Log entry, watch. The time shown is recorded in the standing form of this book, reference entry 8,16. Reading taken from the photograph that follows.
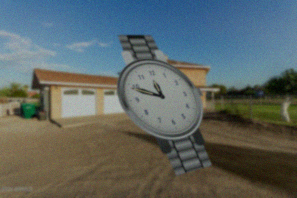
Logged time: 11,49
